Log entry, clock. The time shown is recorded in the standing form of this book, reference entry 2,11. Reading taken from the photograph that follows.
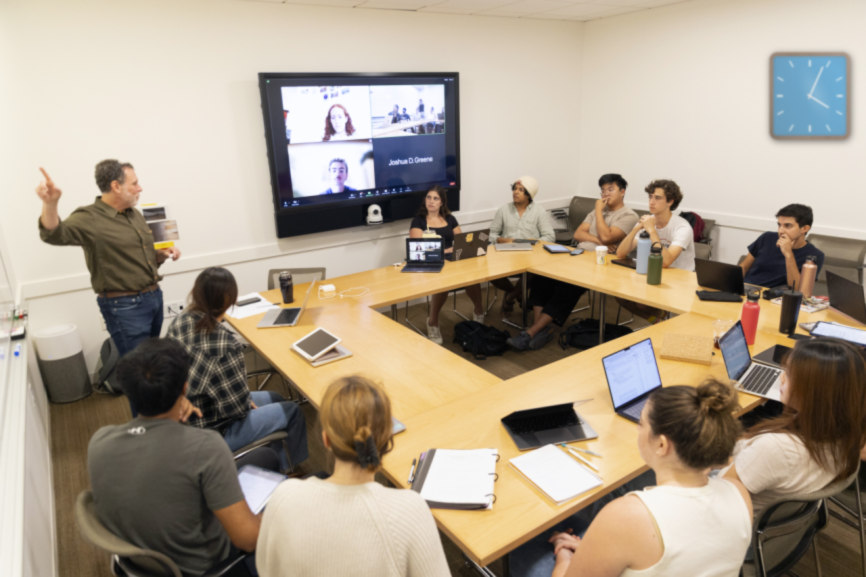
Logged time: 4,04
